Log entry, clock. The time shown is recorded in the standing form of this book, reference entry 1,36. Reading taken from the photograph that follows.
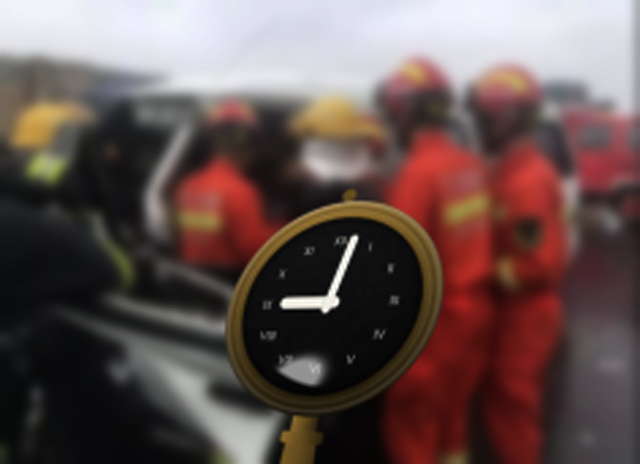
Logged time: 9,02
